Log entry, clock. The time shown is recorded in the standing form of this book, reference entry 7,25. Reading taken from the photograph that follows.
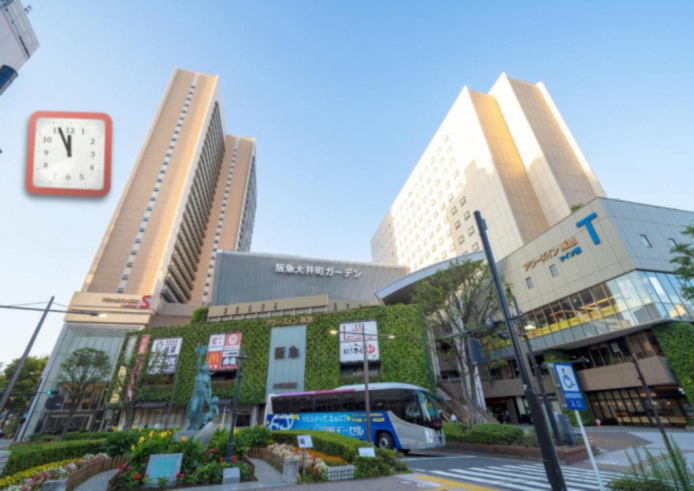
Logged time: 11,56
